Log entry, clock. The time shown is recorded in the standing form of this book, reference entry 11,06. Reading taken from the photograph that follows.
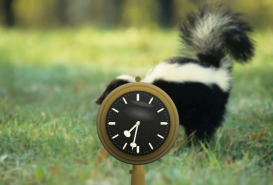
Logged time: 7,32
